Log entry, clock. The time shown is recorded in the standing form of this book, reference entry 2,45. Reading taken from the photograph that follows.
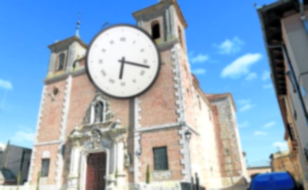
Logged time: 6,17
